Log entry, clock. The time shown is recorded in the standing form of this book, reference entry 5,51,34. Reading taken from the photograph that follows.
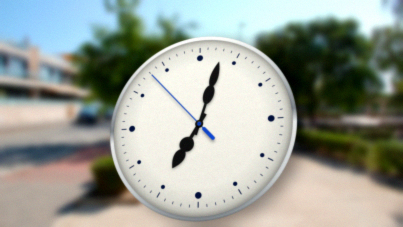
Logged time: 7,02,53
